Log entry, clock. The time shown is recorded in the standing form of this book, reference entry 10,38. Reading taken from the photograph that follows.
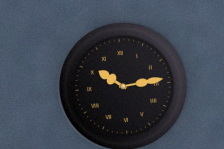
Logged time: 10,14
